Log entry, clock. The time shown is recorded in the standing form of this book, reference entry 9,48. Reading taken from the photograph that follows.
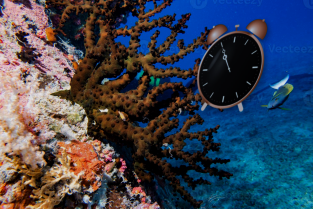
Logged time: 10,55
